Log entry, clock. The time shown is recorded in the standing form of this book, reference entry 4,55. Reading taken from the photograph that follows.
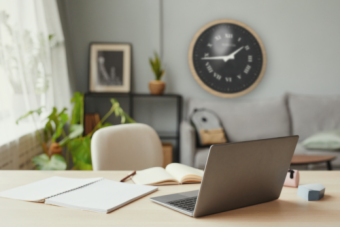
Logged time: 1,44
